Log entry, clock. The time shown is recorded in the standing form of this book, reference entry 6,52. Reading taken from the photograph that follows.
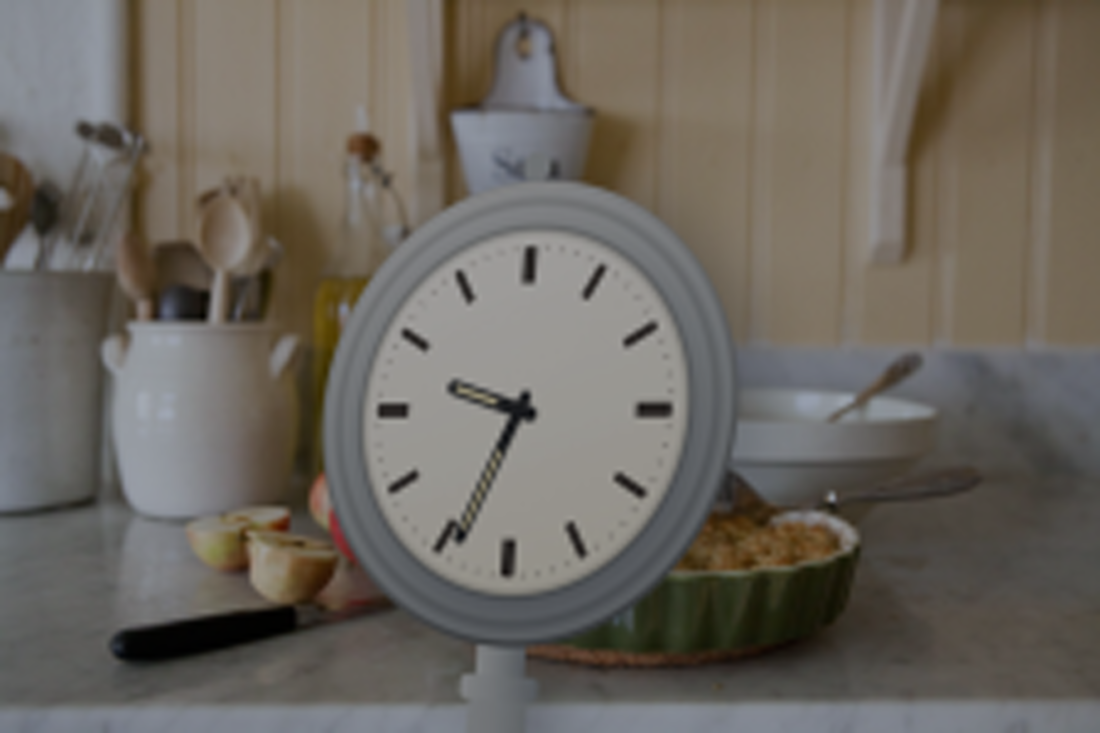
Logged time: 9,34
